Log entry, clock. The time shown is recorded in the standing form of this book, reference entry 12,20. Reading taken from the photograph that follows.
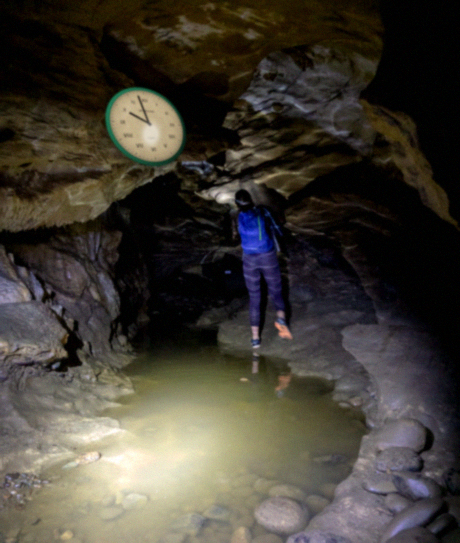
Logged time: 9,58
